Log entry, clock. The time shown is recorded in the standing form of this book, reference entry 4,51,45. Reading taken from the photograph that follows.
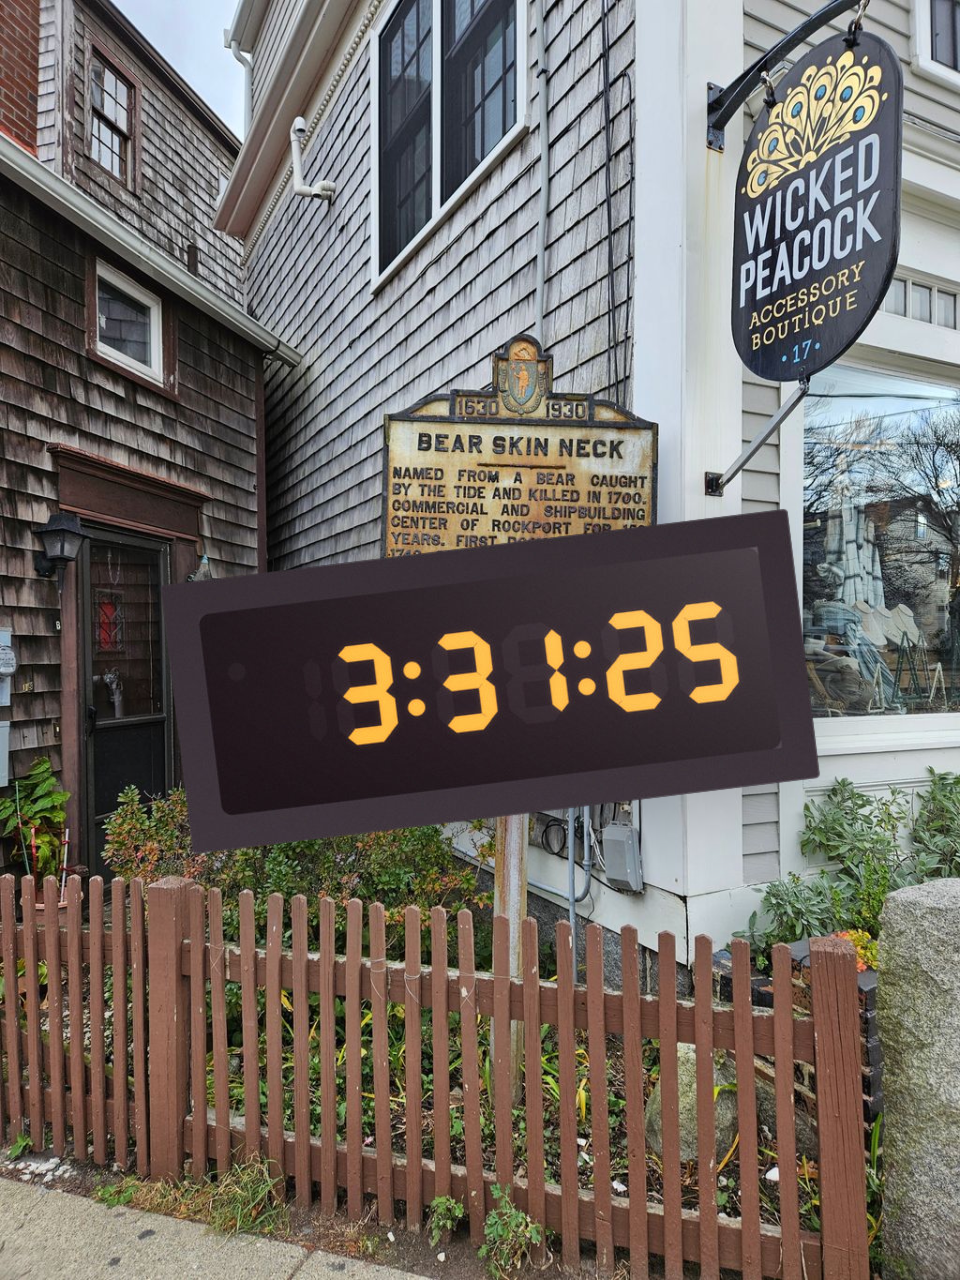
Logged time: 3,31,25
